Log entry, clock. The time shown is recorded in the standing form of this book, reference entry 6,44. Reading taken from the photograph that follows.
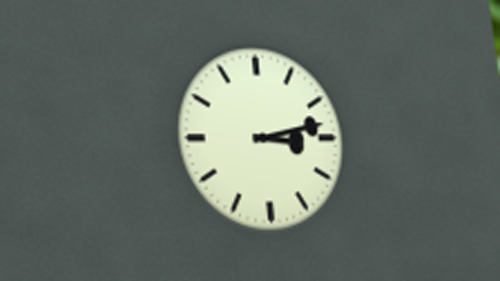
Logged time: 3,13
